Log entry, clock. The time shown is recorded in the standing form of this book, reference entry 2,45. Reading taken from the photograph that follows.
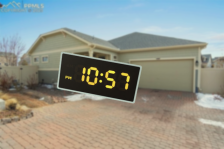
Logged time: 10,57
